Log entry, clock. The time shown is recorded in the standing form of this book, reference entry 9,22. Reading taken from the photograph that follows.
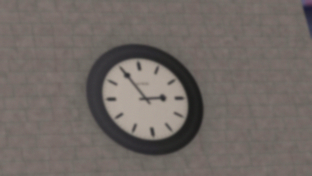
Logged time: 2,55
